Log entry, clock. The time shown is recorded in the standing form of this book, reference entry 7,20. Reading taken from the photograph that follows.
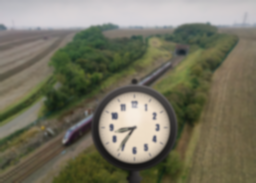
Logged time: 8,36
